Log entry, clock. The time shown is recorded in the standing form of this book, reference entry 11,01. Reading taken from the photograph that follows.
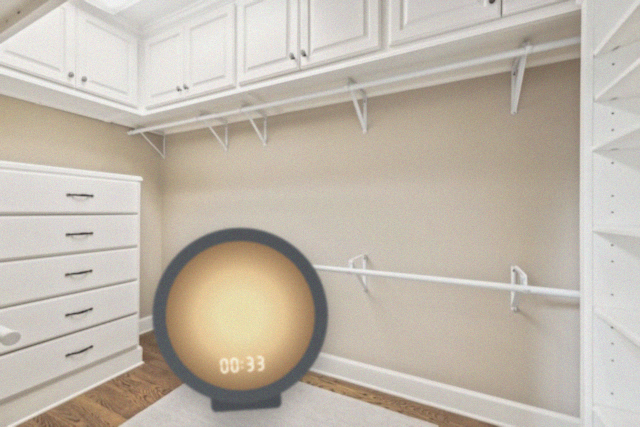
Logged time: 0,33
